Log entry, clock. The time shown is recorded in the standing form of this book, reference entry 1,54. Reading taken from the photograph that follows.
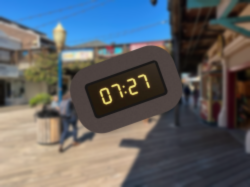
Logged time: 7,27
